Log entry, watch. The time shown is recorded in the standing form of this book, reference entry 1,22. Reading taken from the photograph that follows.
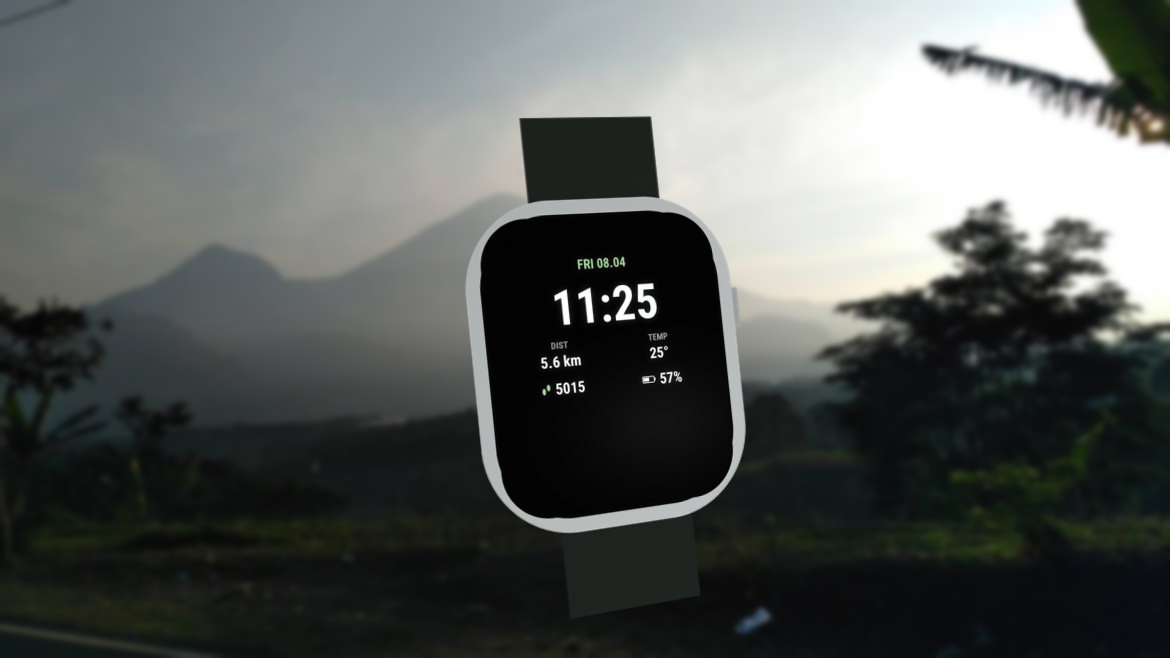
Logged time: 11,25
